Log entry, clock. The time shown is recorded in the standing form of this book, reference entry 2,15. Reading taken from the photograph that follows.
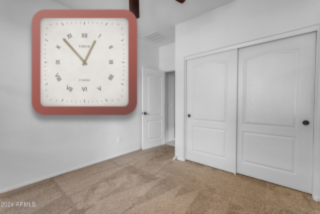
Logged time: 12,53
